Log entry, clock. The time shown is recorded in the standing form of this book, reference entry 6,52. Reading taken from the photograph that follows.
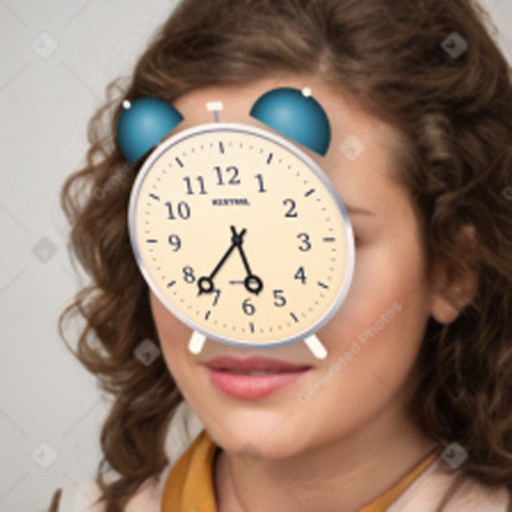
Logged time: 5,37
